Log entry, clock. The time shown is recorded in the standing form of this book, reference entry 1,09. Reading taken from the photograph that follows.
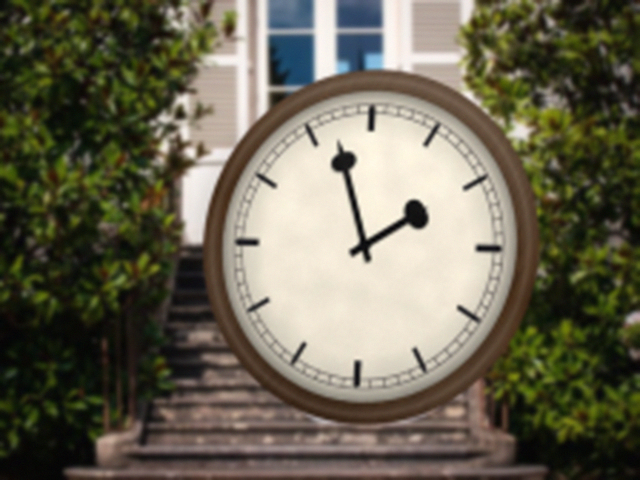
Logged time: 1,57
